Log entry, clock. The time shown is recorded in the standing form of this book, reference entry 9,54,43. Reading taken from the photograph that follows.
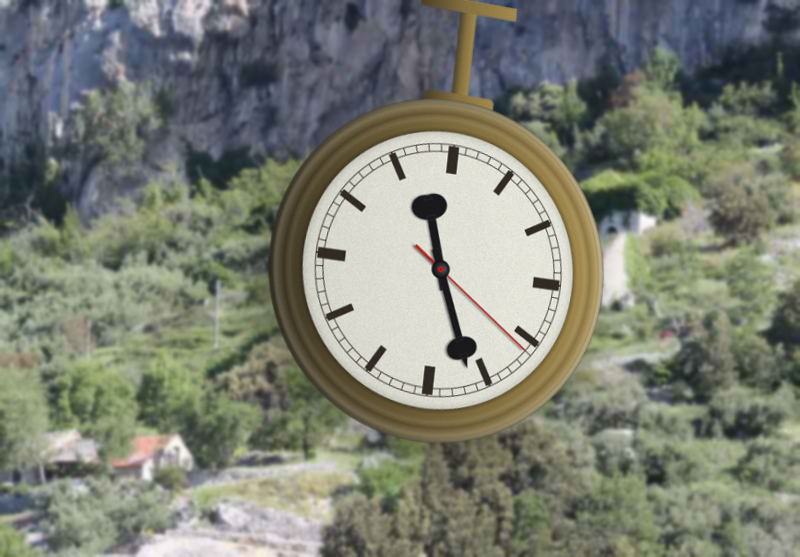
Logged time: 11,26,21
